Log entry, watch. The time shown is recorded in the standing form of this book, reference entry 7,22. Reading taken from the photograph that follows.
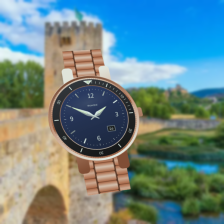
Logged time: 1,50
